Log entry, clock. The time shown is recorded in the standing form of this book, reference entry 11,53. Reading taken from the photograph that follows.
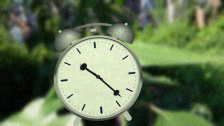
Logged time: 10,23
